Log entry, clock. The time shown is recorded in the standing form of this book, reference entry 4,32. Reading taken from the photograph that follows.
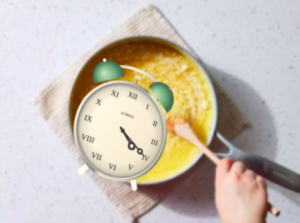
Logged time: 4,20
